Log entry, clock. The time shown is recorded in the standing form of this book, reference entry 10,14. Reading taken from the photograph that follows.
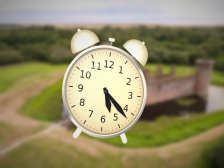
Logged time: 5,22
